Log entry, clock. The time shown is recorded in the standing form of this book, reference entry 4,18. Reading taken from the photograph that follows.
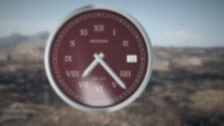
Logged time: 7,23
